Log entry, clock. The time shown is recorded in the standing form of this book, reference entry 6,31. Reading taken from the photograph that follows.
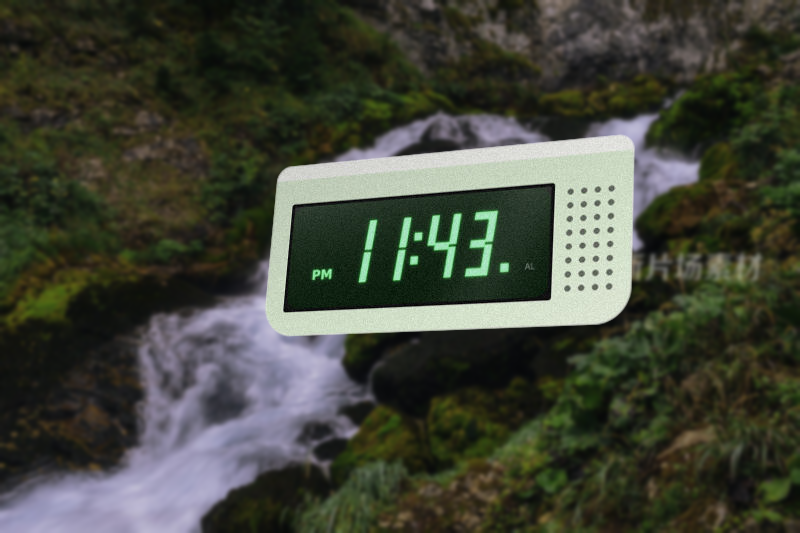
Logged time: 11,43
